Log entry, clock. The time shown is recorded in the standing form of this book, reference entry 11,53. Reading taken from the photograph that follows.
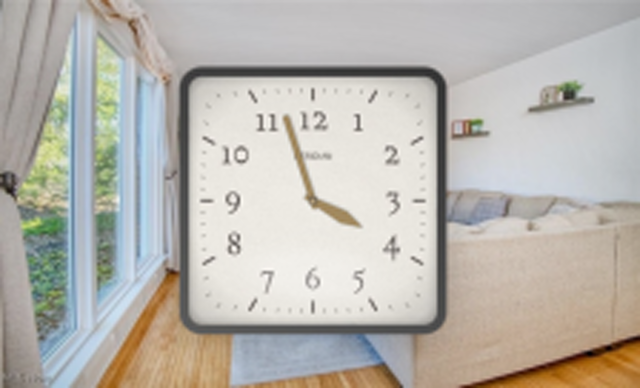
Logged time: 3,57
